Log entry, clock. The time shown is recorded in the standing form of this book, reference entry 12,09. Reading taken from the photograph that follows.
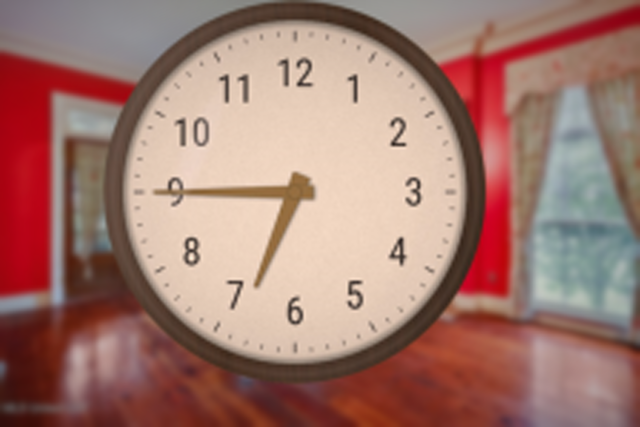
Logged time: 6,45
